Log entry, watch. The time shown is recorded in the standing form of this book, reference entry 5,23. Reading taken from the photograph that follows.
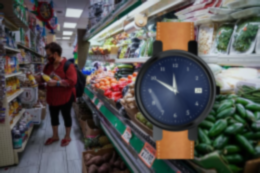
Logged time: 11,50
